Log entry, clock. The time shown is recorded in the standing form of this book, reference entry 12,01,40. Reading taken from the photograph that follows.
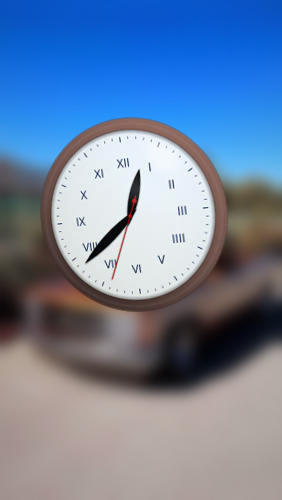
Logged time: 12,38,34
